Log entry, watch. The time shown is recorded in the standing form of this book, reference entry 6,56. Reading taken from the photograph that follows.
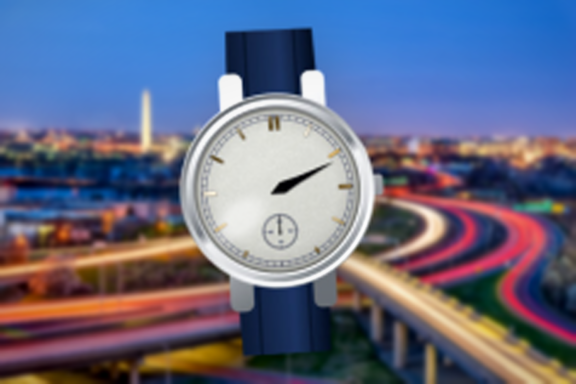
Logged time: 2,11
